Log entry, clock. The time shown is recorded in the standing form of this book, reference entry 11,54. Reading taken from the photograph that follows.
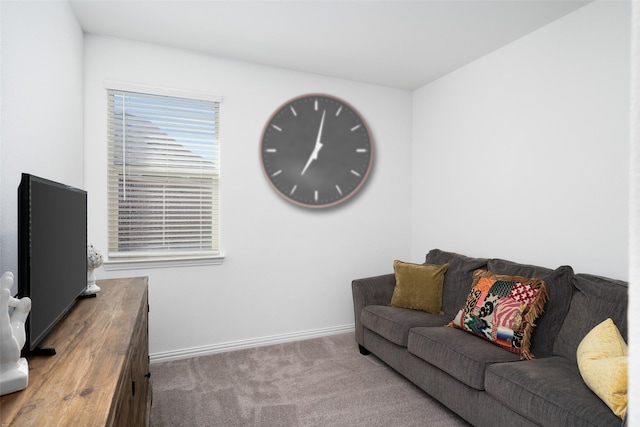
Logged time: 7,02
